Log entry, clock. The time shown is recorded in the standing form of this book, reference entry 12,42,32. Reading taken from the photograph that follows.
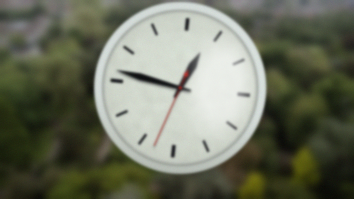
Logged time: 12,46,33
